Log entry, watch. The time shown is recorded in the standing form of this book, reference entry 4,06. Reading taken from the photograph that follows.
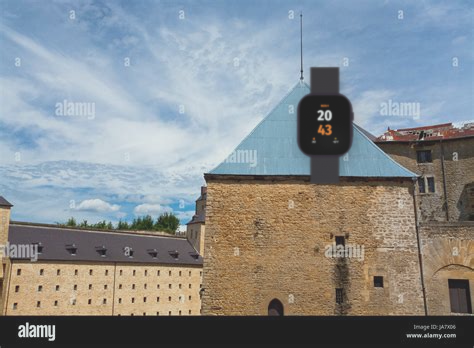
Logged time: 20,43
